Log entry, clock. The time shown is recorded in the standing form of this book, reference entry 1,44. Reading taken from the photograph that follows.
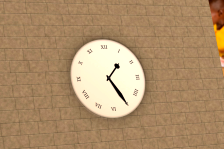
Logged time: 1,25
